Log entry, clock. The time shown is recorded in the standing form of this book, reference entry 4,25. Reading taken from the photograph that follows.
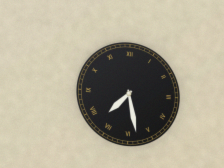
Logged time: 7,28
